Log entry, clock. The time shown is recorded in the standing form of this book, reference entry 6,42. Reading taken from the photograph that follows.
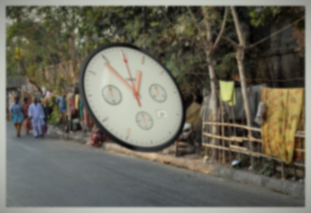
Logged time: 12,54
